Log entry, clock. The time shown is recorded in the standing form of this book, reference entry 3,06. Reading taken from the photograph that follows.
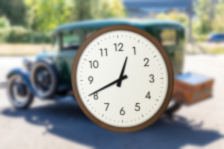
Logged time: 12,41
